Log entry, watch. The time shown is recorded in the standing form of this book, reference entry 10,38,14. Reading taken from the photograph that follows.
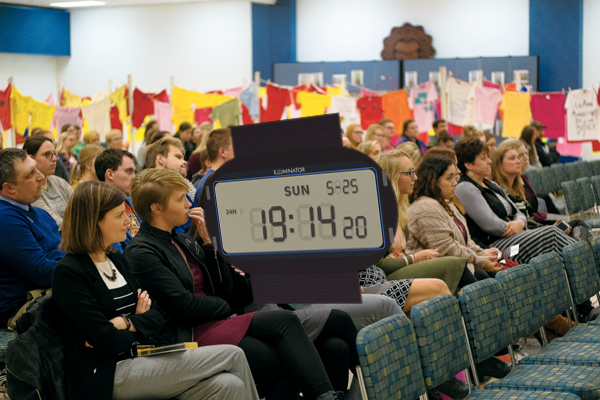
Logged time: 19,14,20
